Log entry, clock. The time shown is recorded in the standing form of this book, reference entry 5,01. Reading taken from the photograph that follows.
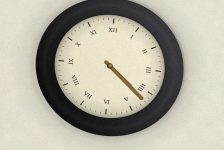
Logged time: 4,22
